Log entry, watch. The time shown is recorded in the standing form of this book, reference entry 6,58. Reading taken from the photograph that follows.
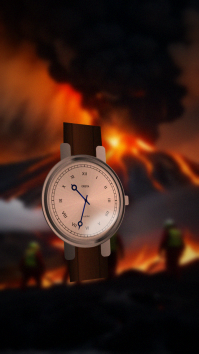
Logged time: 10,33
